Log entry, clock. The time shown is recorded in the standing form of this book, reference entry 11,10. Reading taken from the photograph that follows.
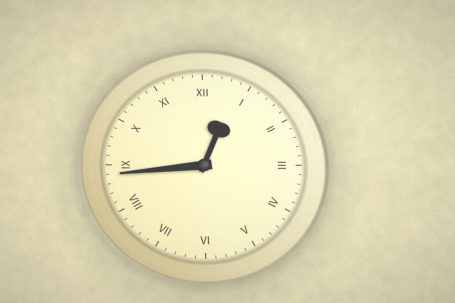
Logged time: 12,44
